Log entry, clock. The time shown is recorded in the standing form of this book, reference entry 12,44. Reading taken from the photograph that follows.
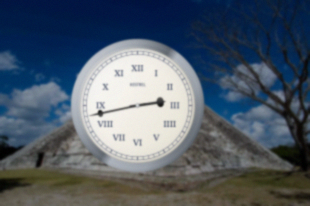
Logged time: 2,43
